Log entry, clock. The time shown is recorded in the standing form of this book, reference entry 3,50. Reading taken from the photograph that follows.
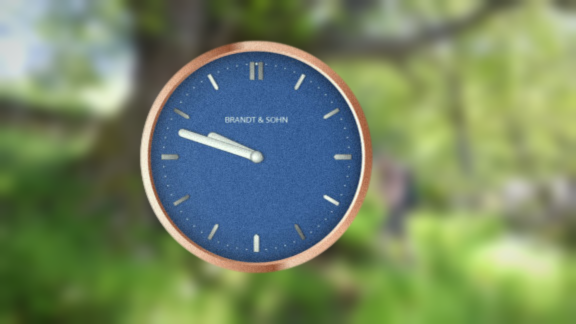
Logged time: 9,48
